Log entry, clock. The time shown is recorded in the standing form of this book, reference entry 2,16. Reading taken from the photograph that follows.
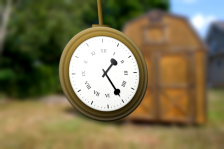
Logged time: 1,25
